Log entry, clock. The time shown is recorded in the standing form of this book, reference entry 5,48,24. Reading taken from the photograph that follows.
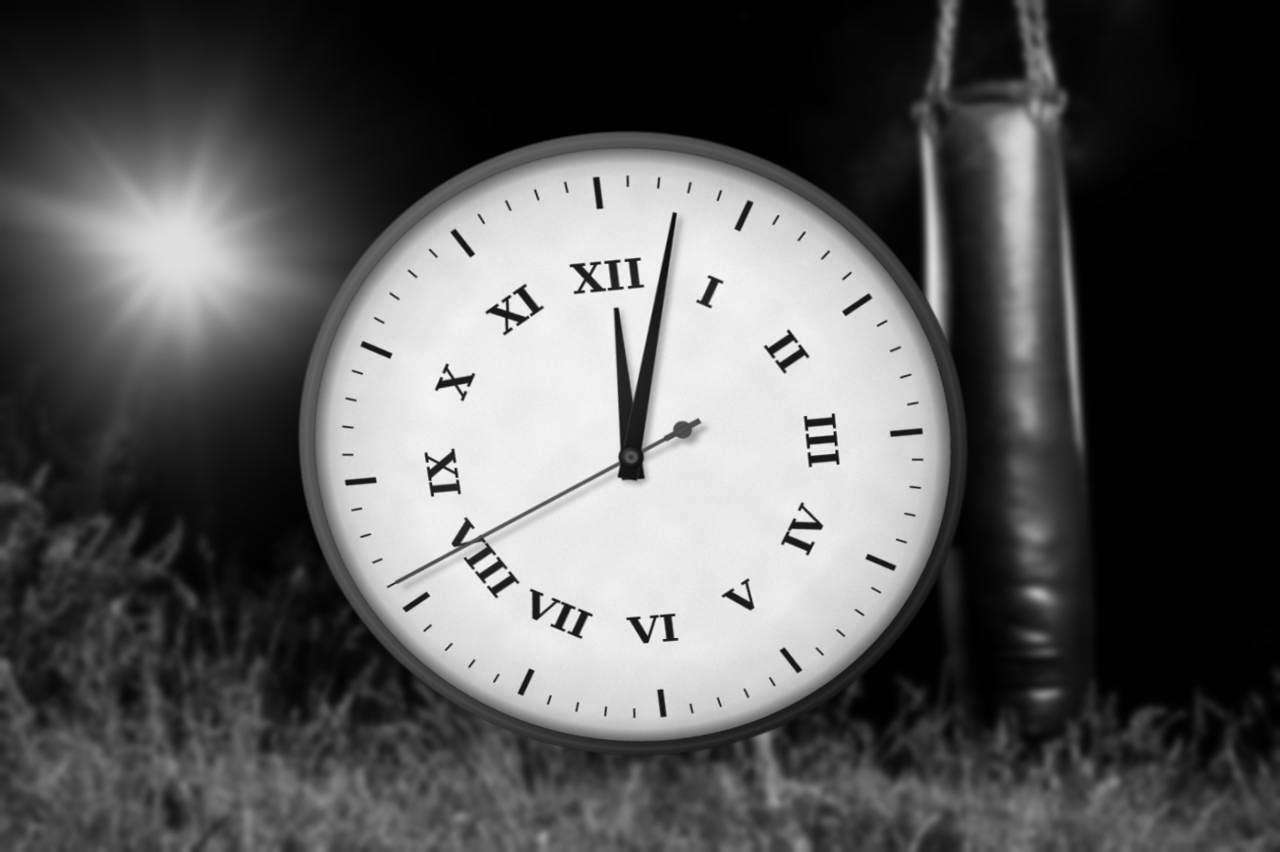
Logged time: 12,02,41
